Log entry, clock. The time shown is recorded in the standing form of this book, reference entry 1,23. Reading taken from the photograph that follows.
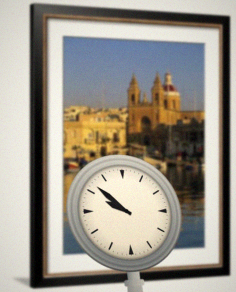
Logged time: 9,52
